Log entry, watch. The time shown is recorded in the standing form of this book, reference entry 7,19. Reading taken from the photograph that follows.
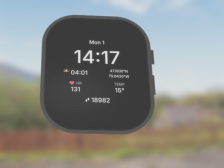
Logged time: 14,17
